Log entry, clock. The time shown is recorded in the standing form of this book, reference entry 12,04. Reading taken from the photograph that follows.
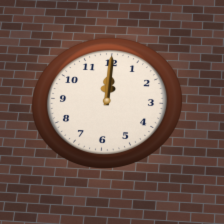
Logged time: 12,00
